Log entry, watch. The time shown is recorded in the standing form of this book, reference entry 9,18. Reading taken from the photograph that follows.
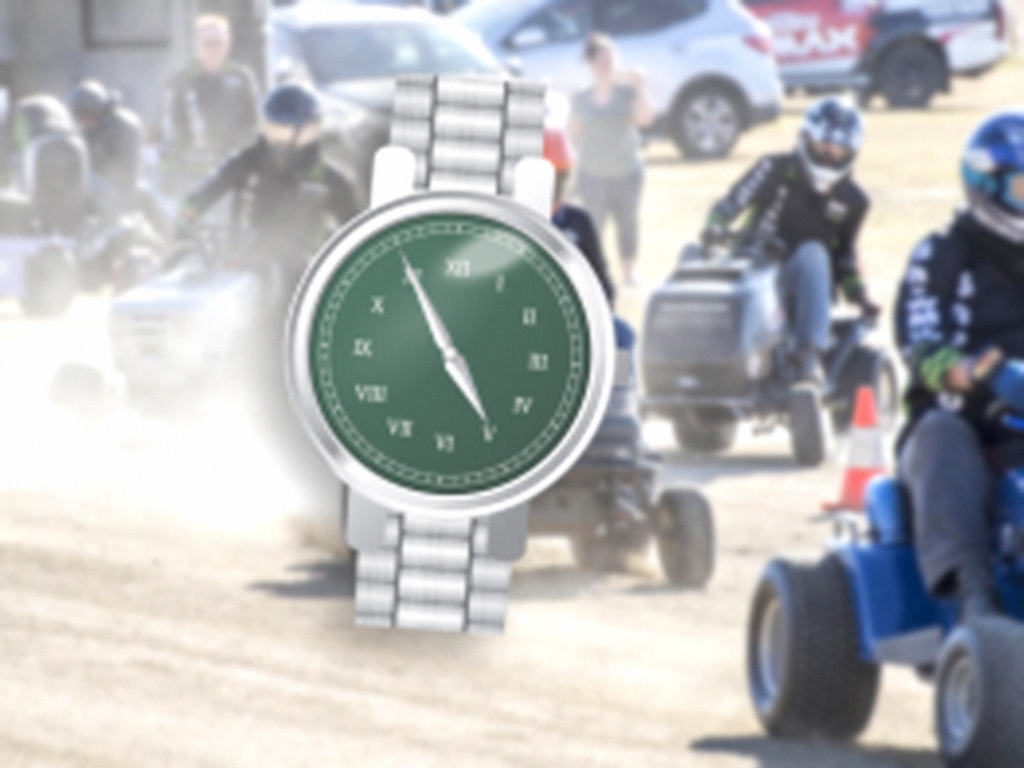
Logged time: 4,55
